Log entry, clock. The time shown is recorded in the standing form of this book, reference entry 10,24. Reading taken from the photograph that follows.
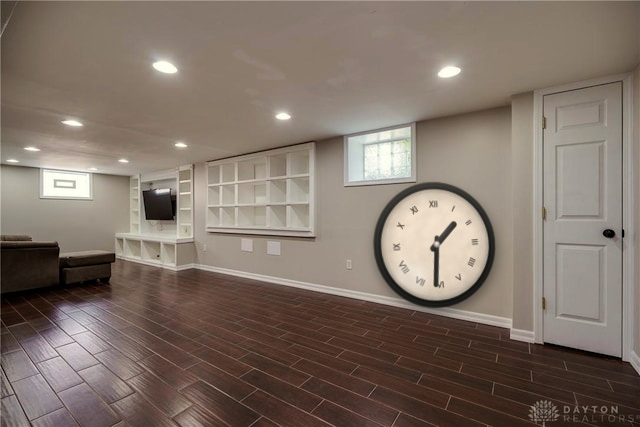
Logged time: 1,31
